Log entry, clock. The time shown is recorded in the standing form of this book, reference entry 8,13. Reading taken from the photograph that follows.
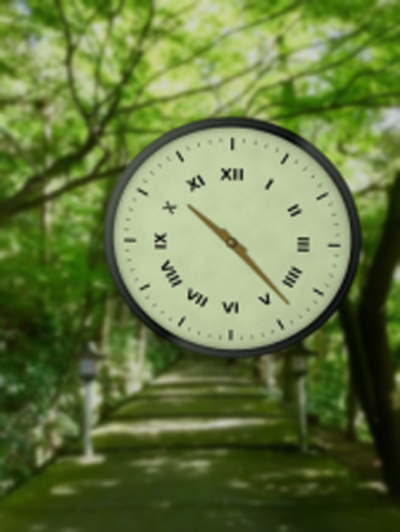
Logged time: 10,23
